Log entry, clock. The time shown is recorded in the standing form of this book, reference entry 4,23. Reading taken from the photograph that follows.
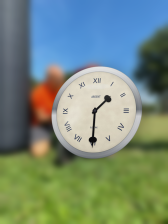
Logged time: 1,30
